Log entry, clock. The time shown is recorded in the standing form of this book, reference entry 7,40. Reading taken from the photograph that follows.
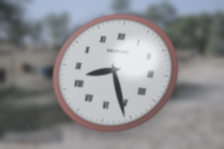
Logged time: 8,26
